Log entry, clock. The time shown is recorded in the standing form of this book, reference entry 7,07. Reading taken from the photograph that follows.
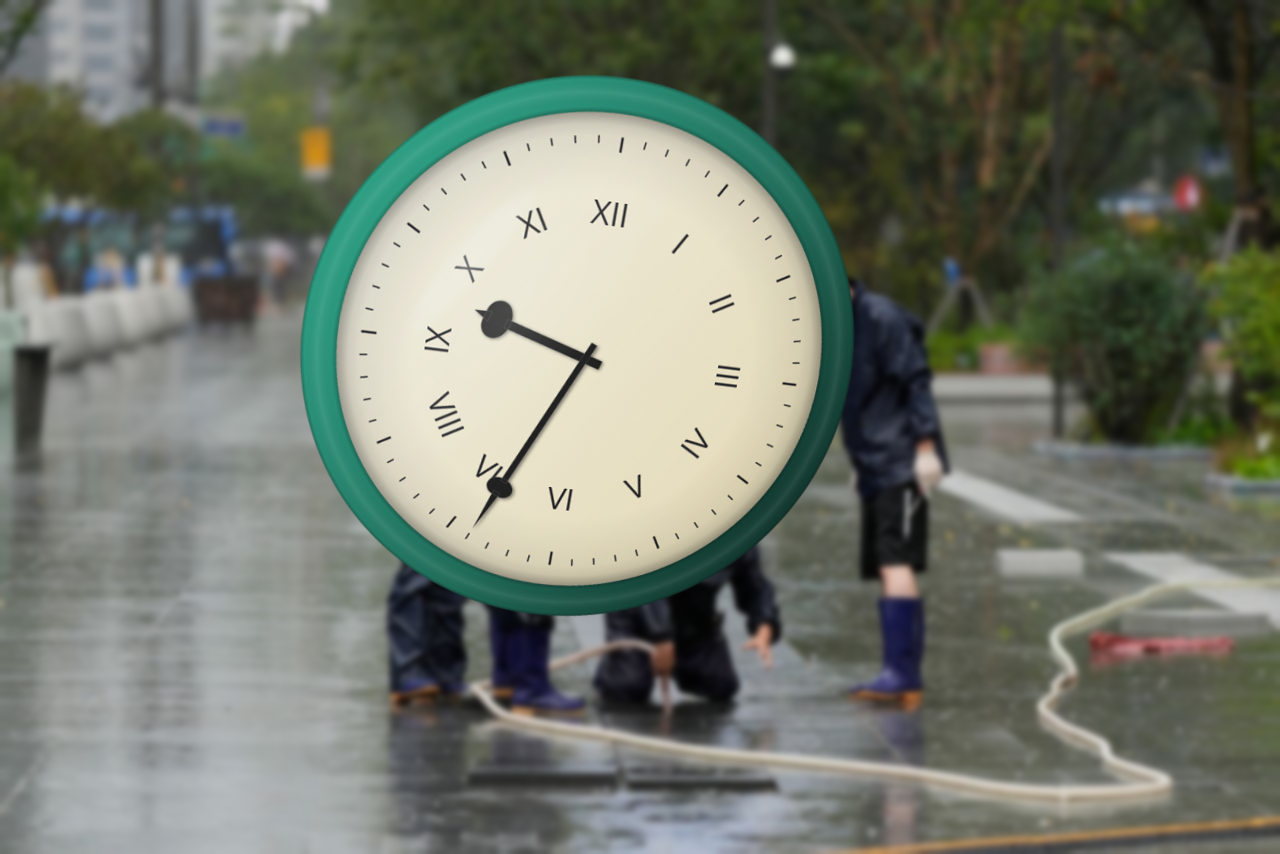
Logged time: 9,34
